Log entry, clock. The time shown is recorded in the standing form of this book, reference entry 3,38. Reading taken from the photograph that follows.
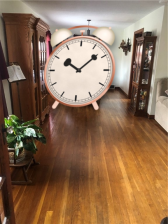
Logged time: 10,08
